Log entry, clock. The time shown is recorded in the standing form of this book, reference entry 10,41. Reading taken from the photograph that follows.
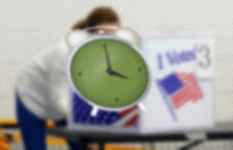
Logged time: 4,00
